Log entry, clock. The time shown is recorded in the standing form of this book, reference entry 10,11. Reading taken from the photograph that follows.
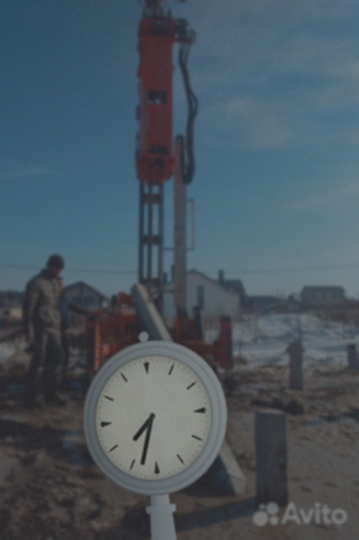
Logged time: 7,33
